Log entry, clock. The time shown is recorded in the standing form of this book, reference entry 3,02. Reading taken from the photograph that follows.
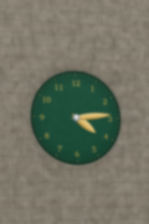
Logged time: 4,14
